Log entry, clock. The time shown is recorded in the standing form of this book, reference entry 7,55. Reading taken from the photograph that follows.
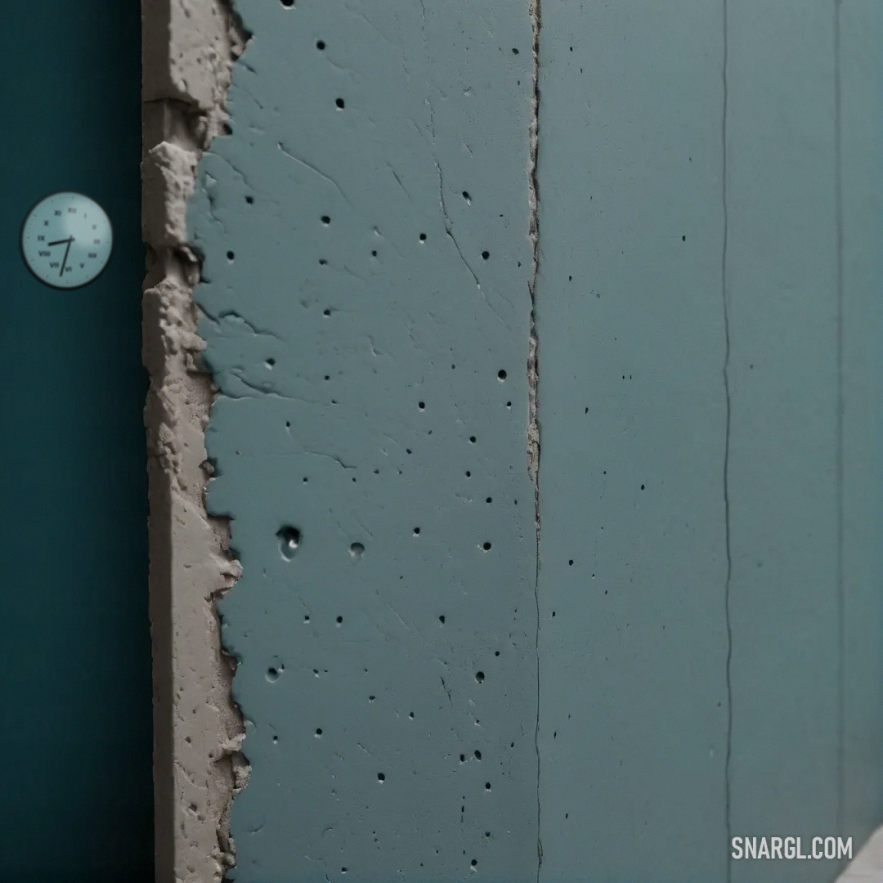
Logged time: 8,32
